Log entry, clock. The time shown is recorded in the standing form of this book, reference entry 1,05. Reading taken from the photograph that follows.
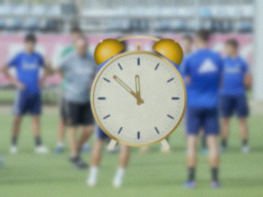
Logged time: 11,52
